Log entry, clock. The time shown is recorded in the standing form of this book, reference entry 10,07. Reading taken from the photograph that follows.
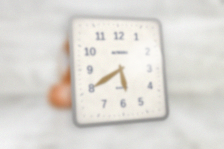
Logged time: 5,40
